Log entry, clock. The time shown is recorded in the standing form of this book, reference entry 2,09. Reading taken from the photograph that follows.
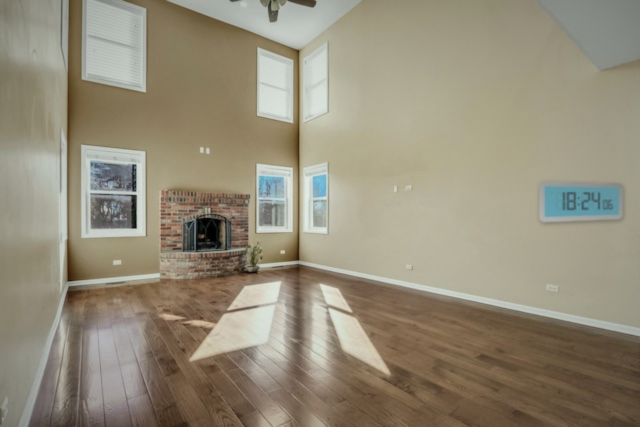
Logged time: 18,24
